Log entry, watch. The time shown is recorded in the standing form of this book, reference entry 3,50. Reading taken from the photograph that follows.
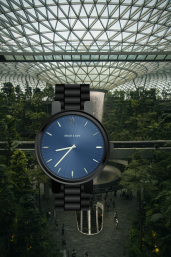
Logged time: 8,37
